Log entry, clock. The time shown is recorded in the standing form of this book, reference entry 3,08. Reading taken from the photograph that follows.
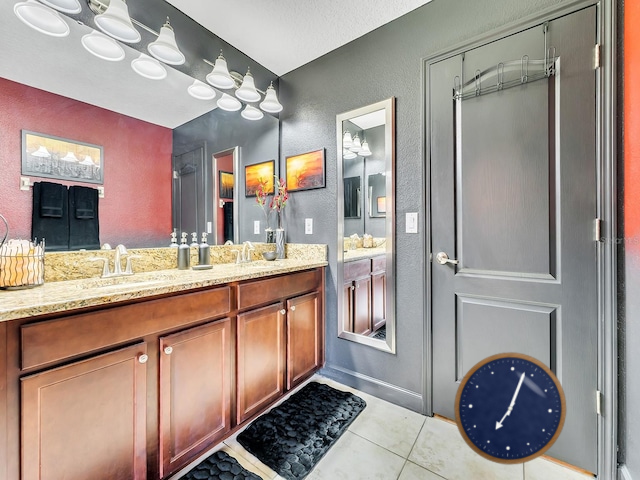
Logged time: 7,03
